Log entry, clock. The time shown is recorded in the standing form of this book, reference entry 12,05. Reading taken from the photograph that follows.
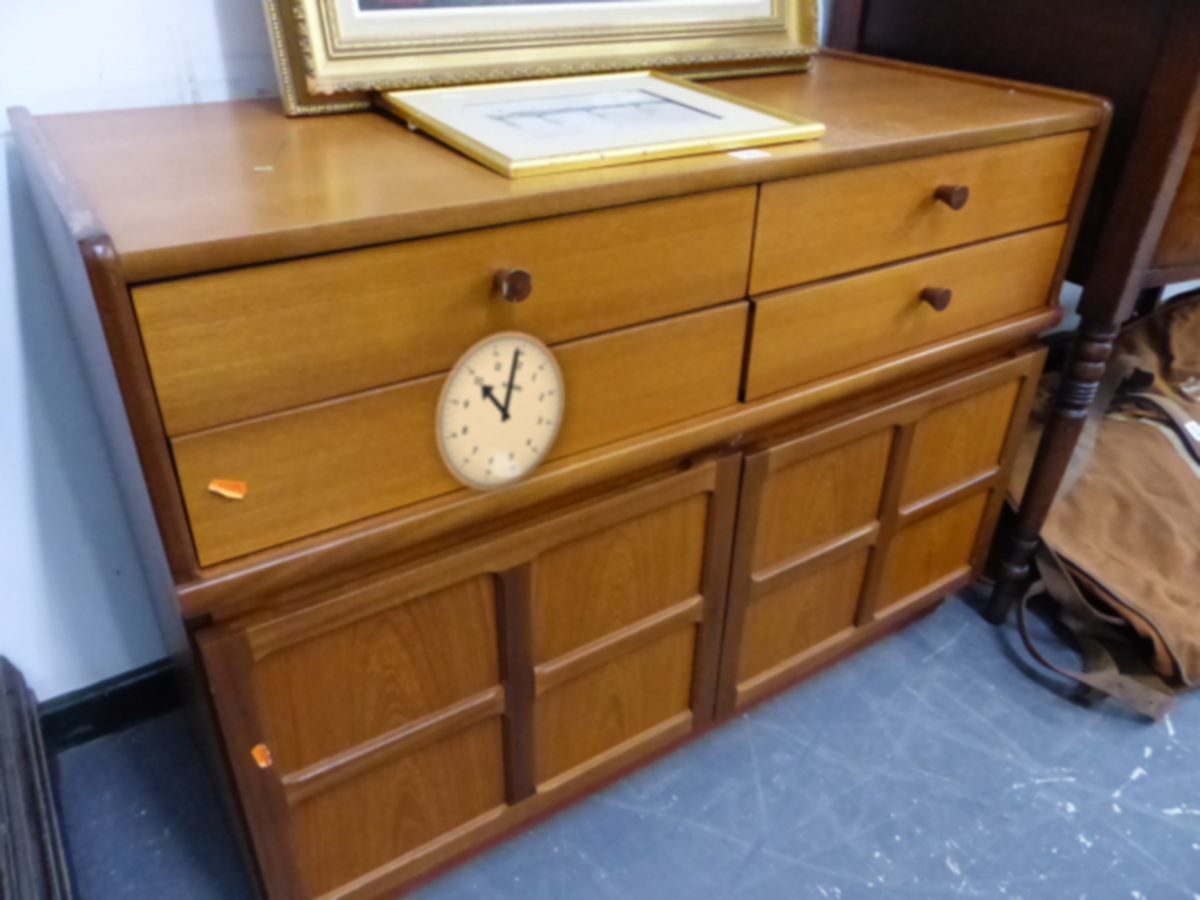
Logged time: 9,59
